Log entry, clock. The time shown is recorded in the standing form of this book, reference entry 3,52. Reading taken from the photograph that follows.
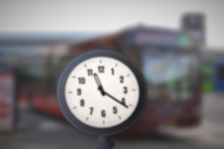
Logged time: 11,21
